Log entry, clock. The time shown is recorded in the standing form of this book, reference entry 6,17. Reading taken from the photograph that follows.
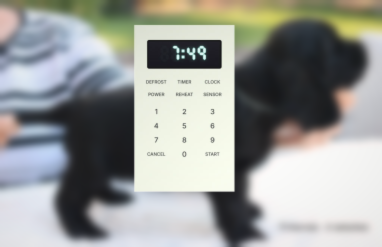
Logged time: 7,49
